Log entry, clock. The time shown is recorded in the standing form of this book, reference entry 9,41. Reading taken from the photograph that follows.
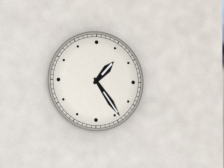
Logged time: 1,24
